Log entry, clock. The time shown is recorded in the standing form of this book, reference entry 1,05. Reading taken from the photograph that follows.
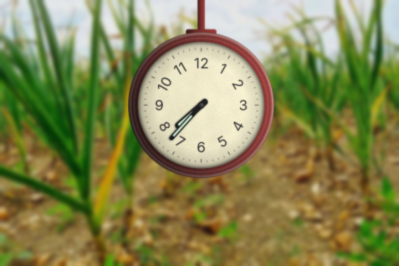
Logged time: 7,37
